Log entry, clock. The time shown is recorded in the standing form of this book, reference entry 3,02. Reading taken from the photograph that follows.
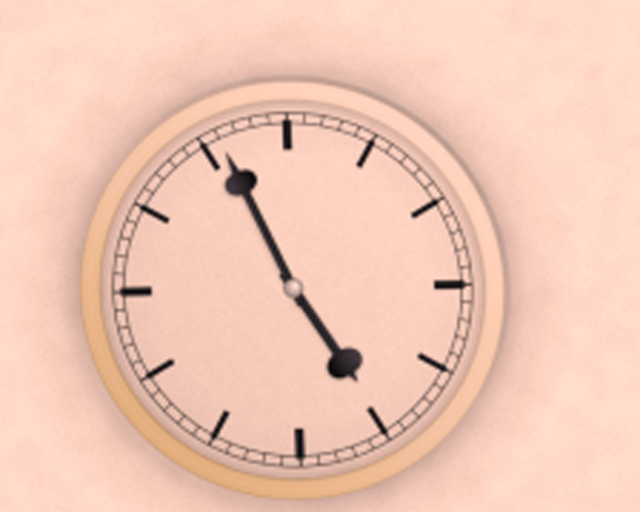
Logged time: 4,56
